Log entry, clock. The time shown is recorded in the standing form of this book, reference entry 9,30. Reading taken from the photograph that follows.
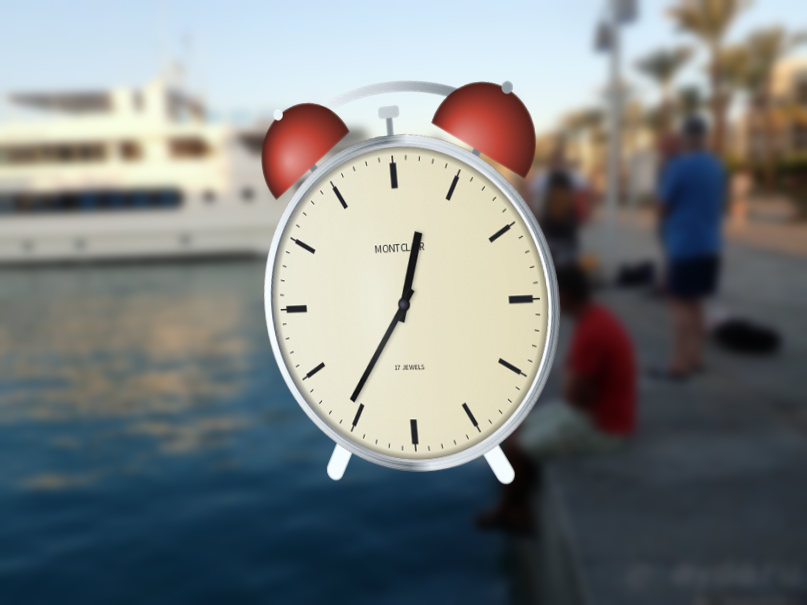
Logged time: 12,36
